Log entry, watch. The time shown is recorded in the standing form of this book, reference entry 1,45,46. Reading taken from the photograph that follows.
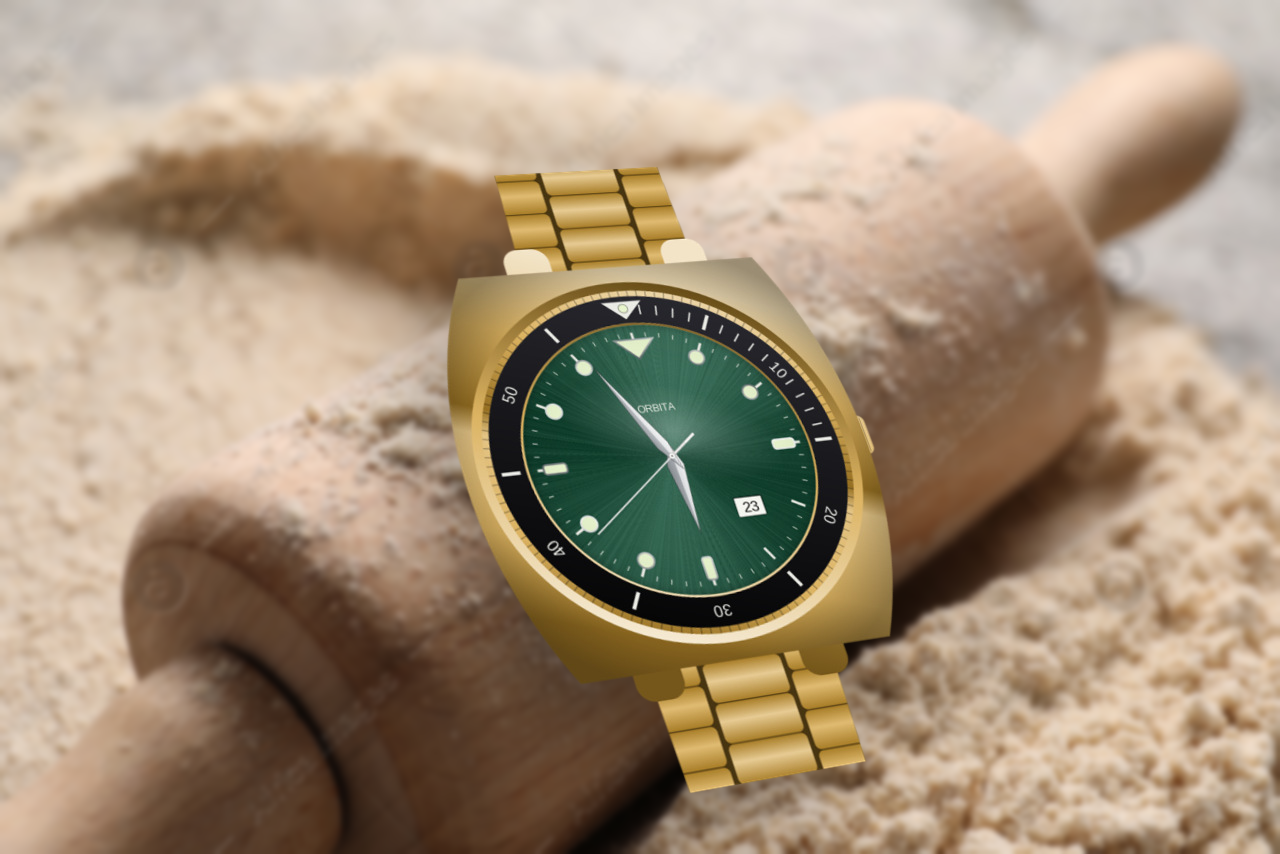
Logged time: 5,55,39
